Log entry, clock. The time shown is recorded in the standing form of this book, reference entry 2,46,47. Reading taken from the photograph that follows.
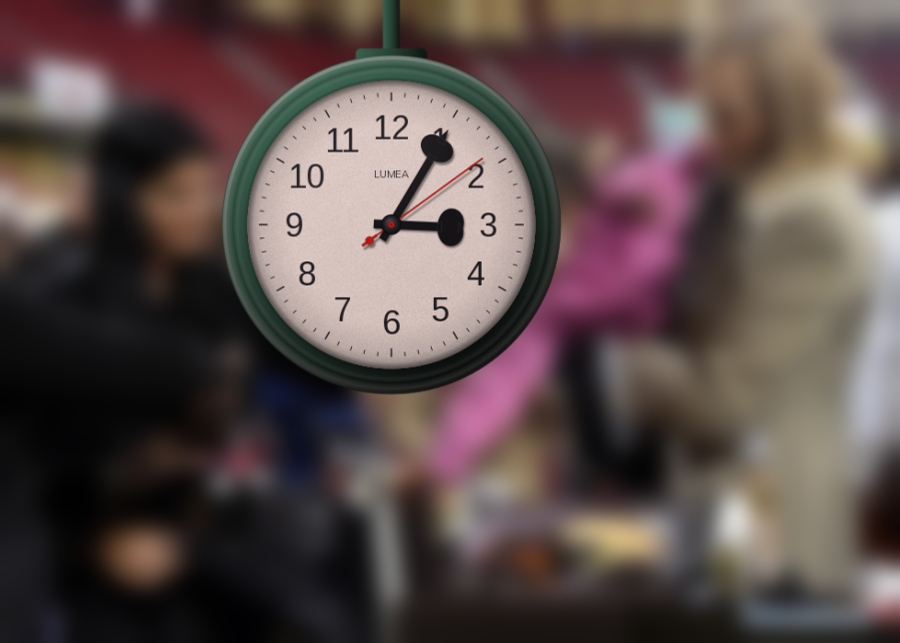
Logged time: 3,05,09
